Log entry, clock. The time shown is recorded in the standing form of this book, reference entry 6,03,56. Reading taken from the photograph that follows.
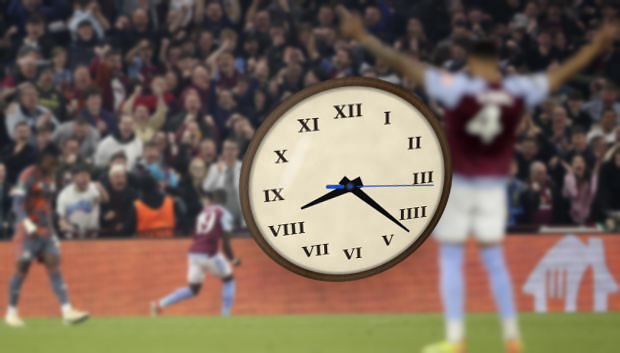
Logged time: 8,22,16
